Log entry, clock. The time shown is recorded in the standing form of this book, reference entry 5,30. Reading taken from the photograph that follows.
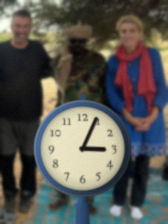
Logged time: 3,04
